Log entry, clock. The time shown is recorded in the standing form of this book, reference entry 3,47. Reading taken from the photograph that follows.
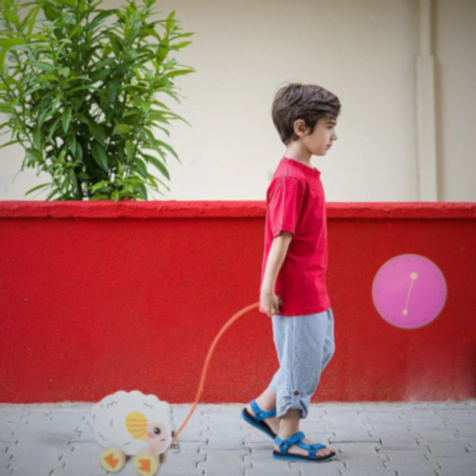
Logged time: 12,32
